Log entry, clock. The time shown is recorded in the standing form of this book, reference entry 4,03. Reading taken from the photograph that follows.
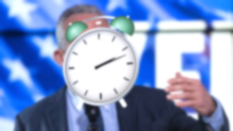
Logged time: 2,12
